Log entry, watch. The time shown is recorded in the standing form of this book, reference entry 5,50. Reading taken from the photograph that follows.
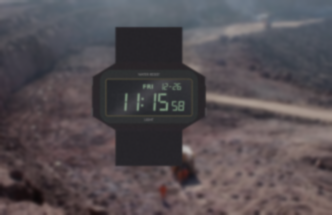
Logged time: 11,15
